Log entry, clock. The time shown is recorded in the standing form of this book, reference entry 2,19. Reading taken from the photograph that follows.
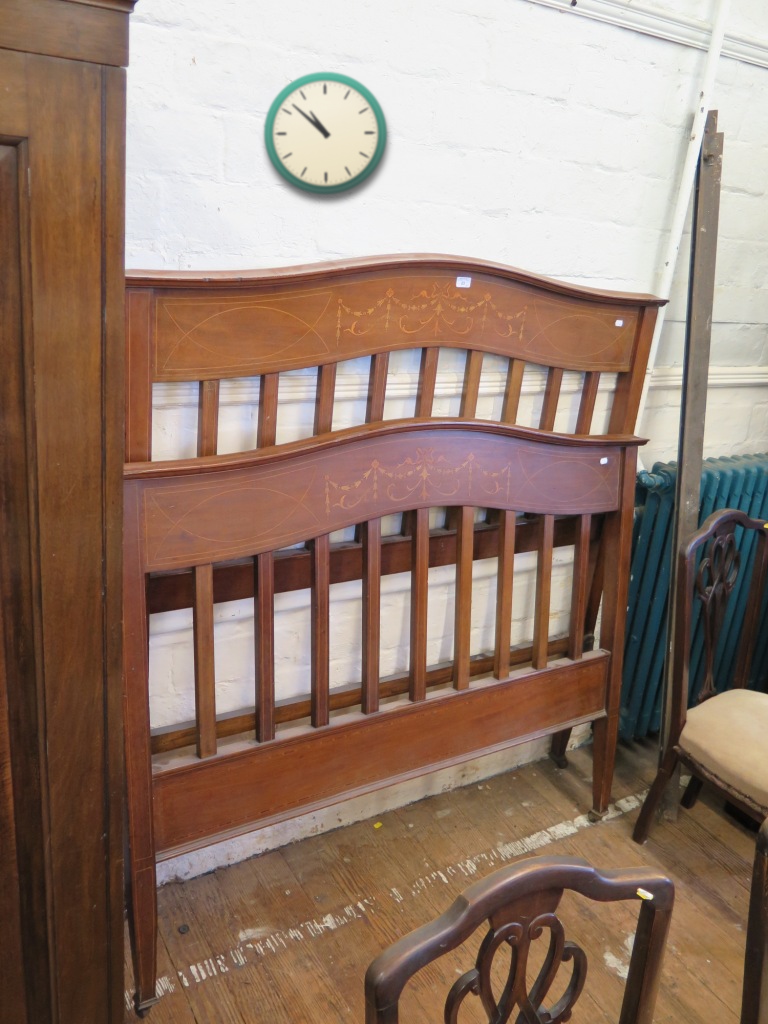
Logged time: 10,52
